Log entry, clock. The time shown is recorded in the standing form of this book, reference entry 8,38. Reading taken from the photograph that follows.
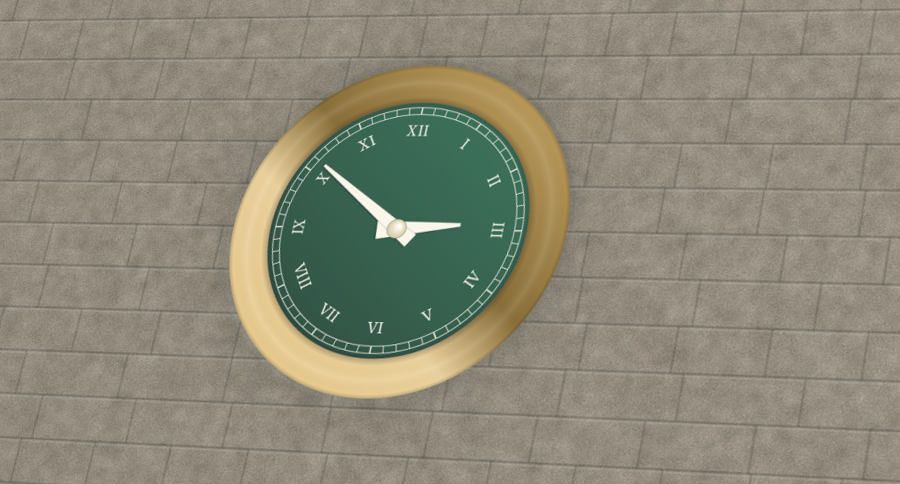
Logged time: 2,51
